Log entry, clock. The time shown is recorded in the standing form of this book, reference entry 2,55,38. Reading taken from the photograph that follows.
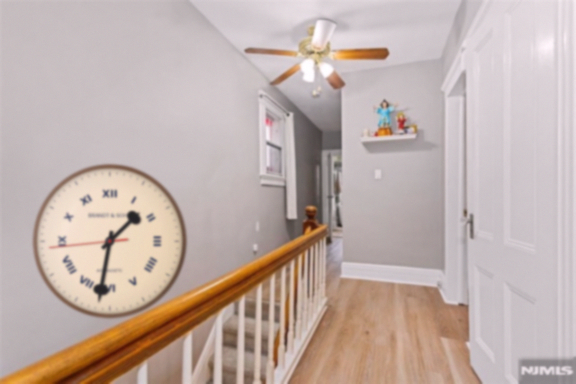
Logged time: 1,31,44
